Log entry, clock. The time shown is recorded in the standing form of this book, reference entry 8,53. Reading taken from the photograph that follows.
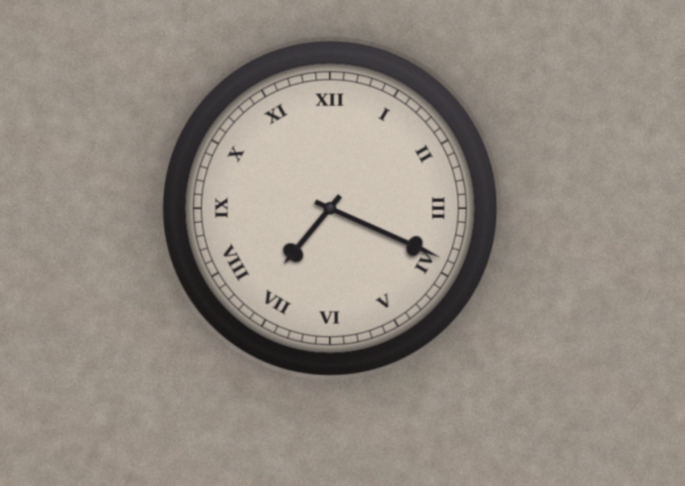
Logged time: 7,19
